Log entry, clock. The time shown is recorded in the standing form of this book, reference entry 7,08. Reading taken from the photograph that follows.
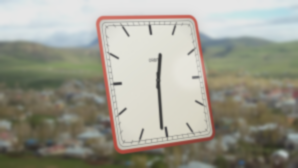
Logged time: 12,31
